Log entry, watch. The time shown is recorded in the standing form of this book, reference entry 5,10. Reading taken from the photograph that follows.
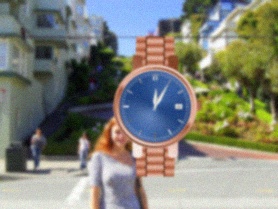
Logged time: 12,05
